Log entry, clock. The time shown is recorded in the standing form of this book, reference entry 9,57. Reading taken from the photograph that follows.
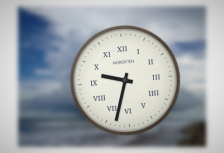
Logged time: 9,33
